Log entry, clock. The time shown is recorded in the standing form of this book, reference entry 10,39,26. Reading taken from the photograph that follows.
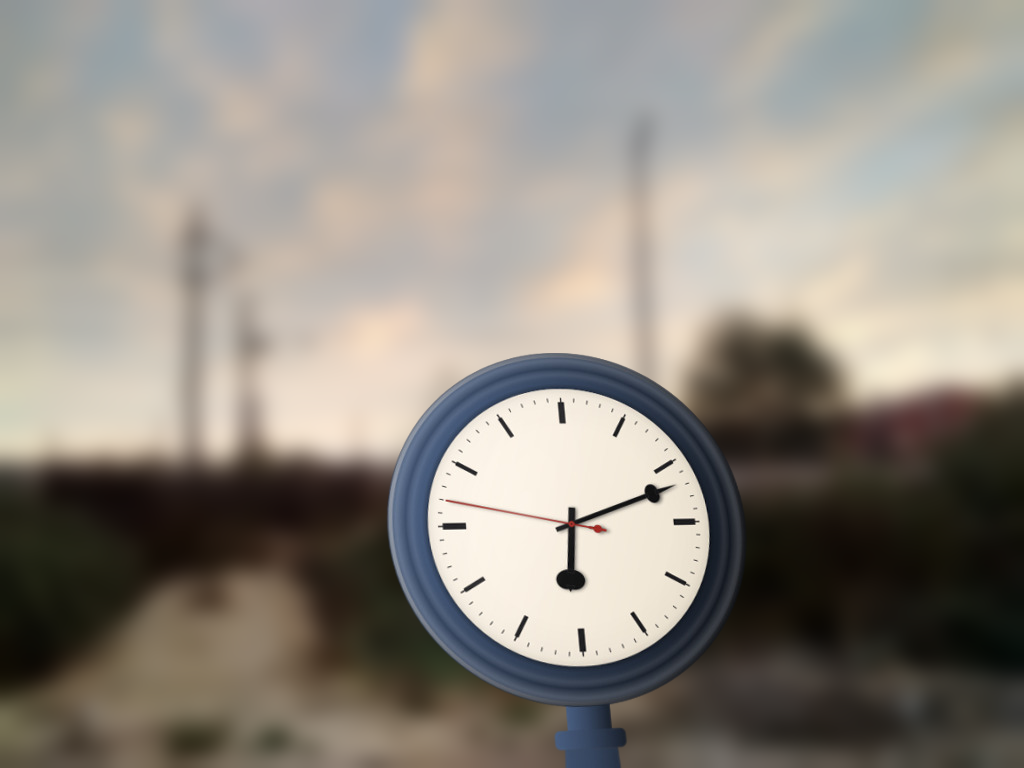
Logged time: 6,11,47
